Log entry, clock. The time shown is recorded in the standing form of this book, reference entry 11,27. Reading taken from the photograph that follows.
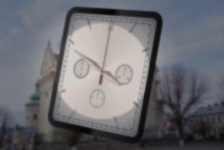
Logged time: 3,49
